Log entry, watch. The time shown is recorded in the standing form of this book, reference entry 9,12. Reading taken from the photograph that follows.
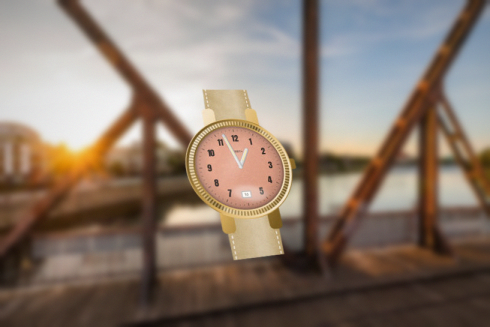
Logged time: 12,57
